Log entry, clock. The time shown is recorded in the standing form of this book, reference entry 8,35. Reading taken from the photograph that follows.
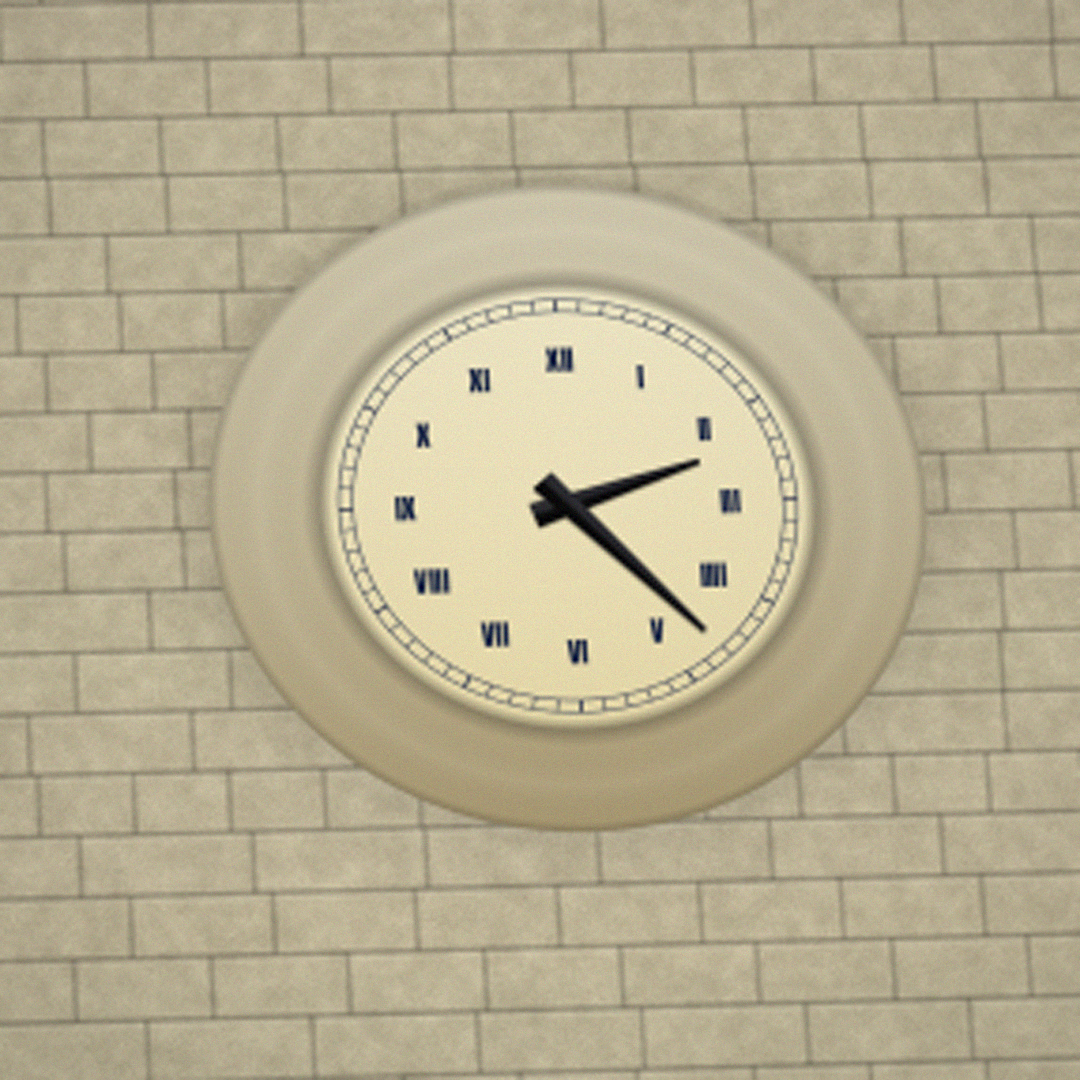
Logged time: 2,23
